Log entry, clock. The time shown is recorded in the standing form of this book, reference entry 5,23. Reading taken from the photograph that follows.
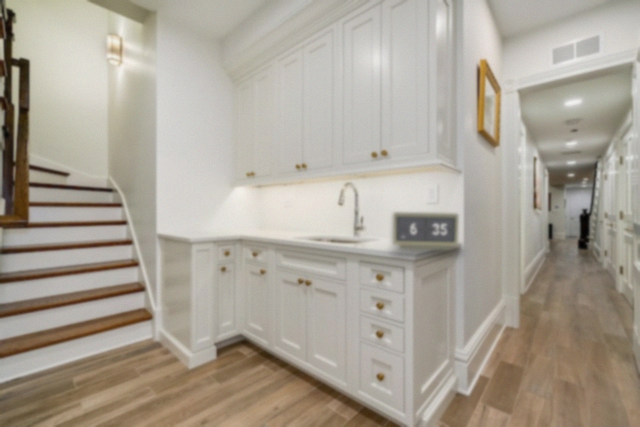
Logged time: 6,35
